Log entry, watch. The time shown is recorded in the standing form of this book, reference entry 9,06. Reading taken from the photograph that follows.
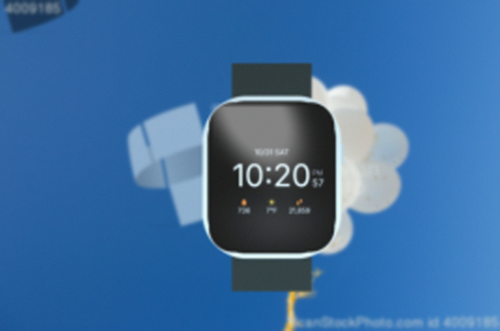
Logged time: 10,20
